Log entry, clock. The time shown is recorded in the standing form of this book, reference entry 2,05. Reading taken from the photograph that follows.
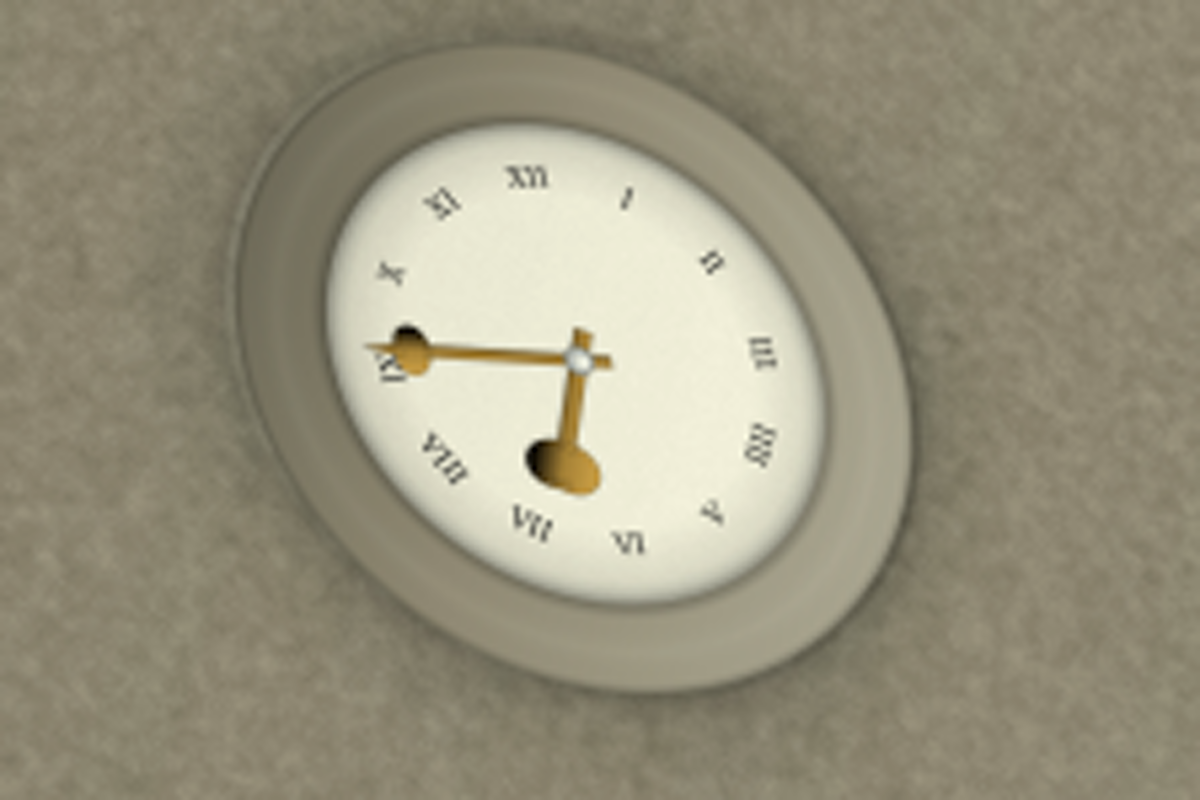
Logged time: 6,46
